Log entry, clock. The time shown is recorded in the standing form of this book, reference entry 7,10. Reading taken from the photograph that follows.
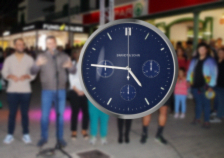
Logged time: 4,46
